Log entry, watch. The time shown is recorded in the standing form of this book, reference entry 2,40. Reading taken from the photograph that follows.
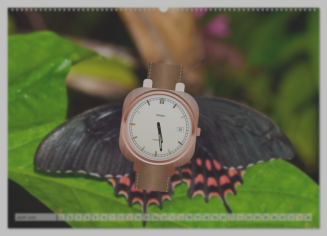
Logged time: 5,28
